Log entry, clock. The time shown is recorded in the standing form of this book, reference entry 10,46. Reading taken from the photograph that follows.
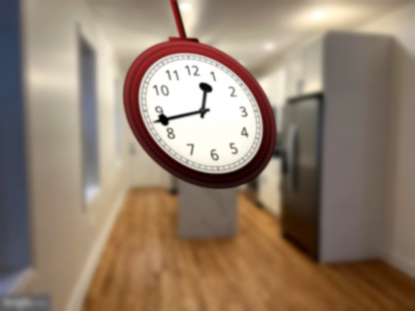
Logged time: 12,43
